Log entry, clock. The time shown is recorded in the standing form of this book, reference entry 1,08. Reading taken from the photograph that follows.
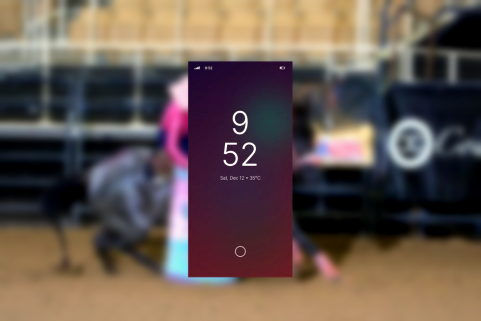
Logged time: 9,52
